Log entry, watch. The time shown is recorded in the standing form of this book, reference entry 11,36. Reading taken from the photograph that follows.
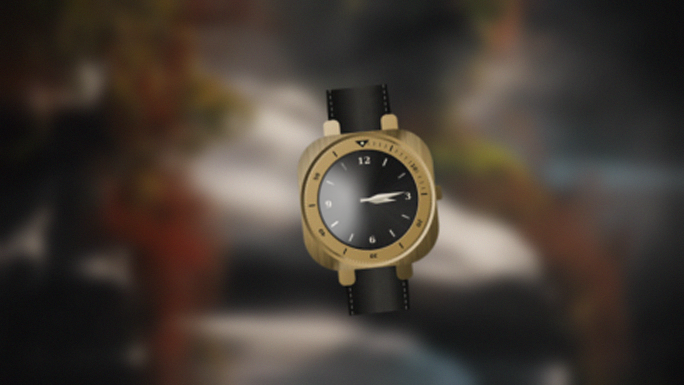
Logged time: 3,14
